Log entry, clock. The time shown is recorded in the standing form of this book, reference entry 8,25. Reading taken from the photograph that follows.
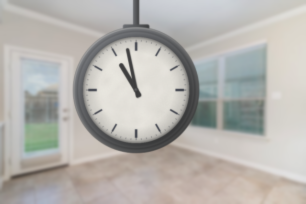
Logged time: 10,58
